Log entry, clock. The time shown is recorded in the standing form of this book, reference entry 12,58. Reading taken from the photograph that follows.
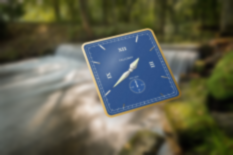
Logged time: 1,40
